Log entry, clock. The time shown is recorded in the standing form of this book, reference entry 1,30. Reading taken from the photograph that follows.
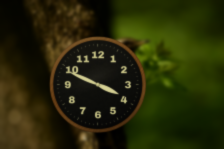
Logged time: 3,49
